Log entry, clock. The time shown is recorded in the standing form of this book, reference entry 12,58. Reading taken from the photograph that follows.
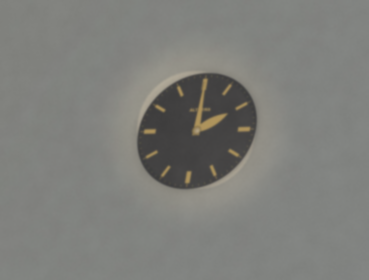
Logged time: 2,00
